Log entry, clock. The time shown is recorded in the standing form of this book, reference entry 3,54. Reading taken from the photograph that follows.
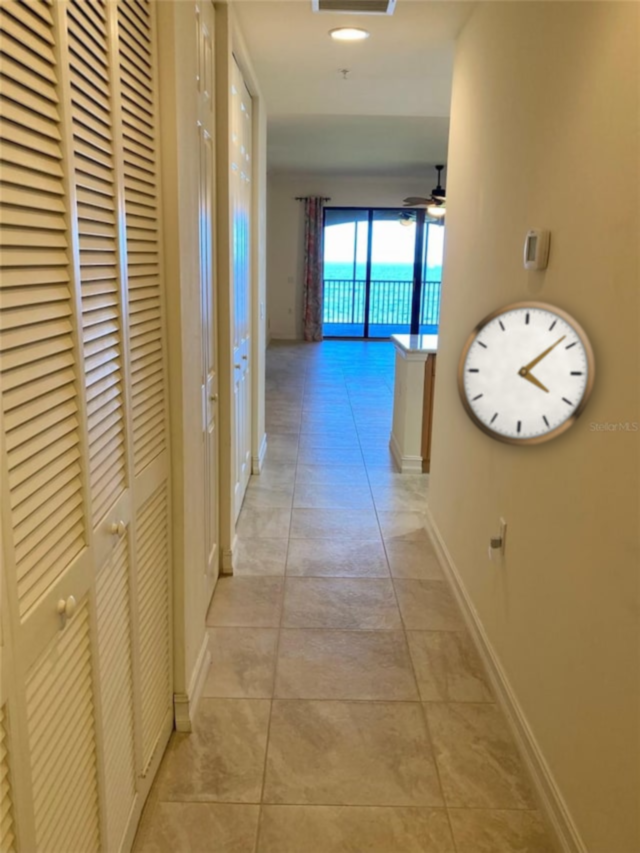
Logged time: 4,08
